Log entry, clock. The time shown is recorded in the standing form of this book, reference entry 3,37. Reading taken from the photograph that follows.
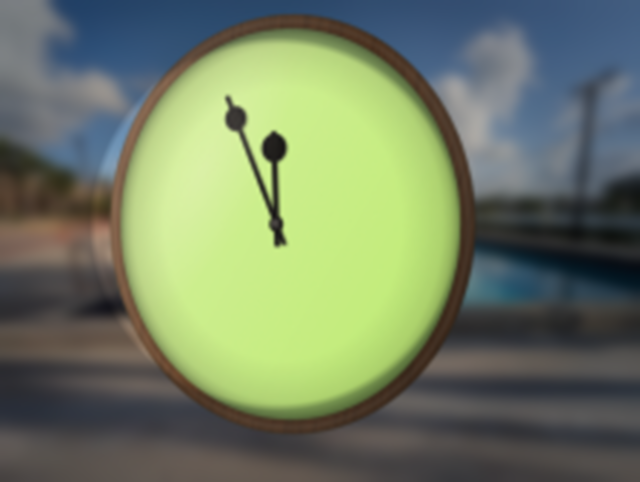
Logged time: 11,56
